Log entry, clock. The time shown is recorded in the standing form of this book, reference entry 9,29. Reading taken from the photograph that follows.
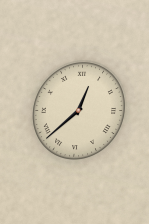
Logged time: 12,38
